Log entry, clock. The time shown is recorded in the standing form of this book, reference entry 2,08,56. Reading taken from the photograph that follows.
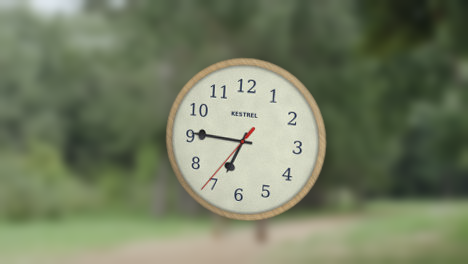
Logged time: 6,45,36
